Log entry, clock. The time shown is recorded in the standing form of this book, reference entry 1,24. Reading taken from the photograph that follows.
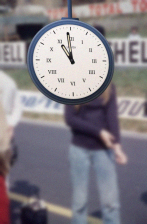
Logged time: 10,59
